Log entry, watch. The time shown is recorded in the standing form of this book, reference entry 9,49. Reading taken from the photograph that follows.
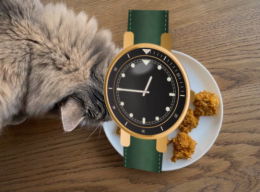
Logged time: 12,45
